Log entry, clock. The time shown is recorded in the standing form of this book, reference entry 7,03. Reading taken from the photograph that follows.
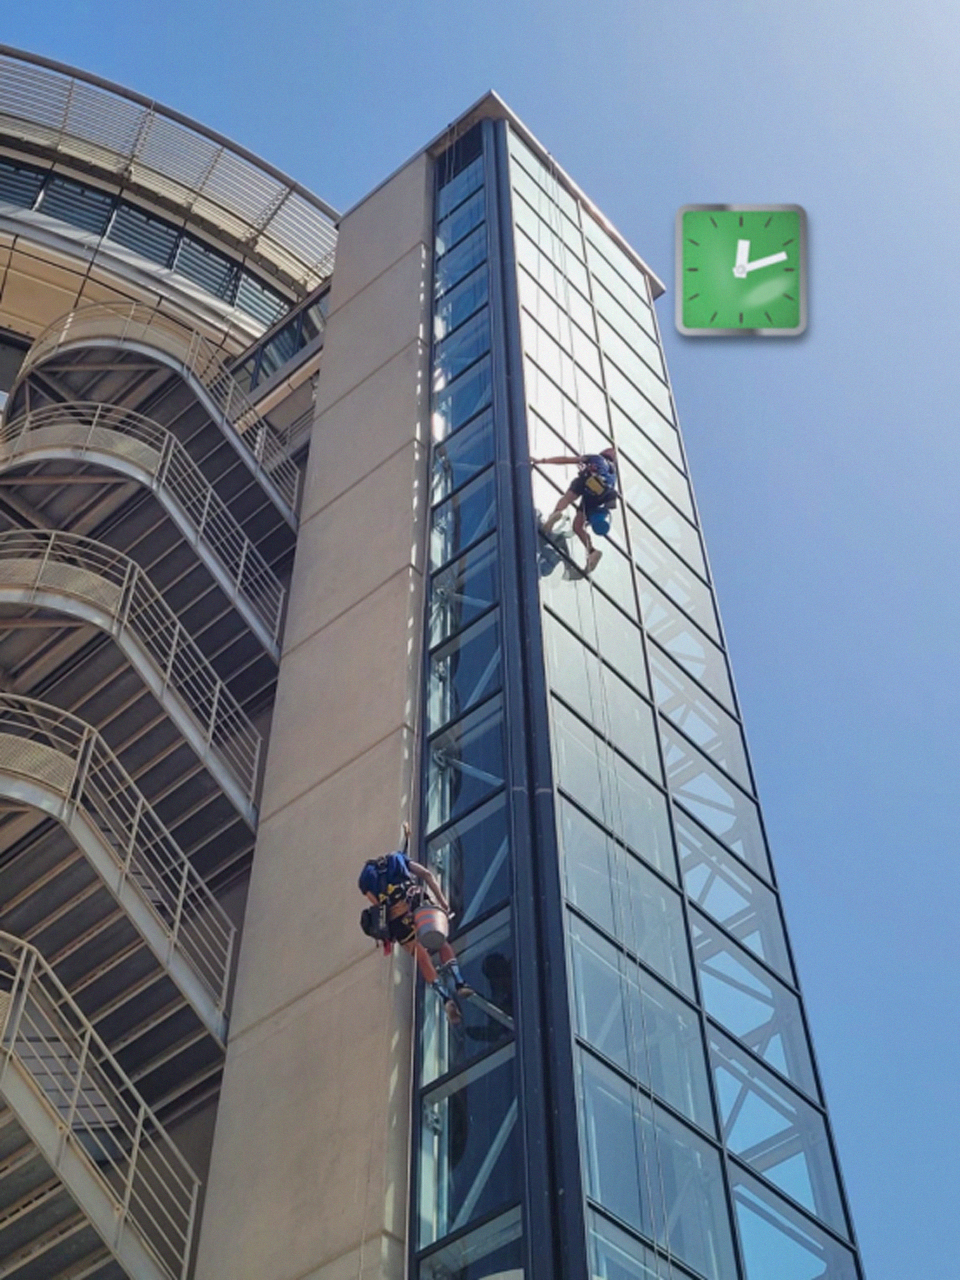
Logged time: 12,12
